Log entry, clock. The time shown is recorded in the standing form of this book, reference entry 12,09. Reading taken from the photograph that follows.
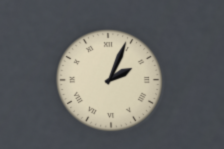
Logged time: 2,04
